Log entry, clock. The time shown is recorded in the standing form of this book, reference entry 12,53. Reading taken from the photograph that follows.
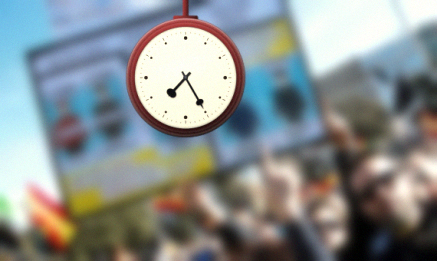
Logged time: 7,25
